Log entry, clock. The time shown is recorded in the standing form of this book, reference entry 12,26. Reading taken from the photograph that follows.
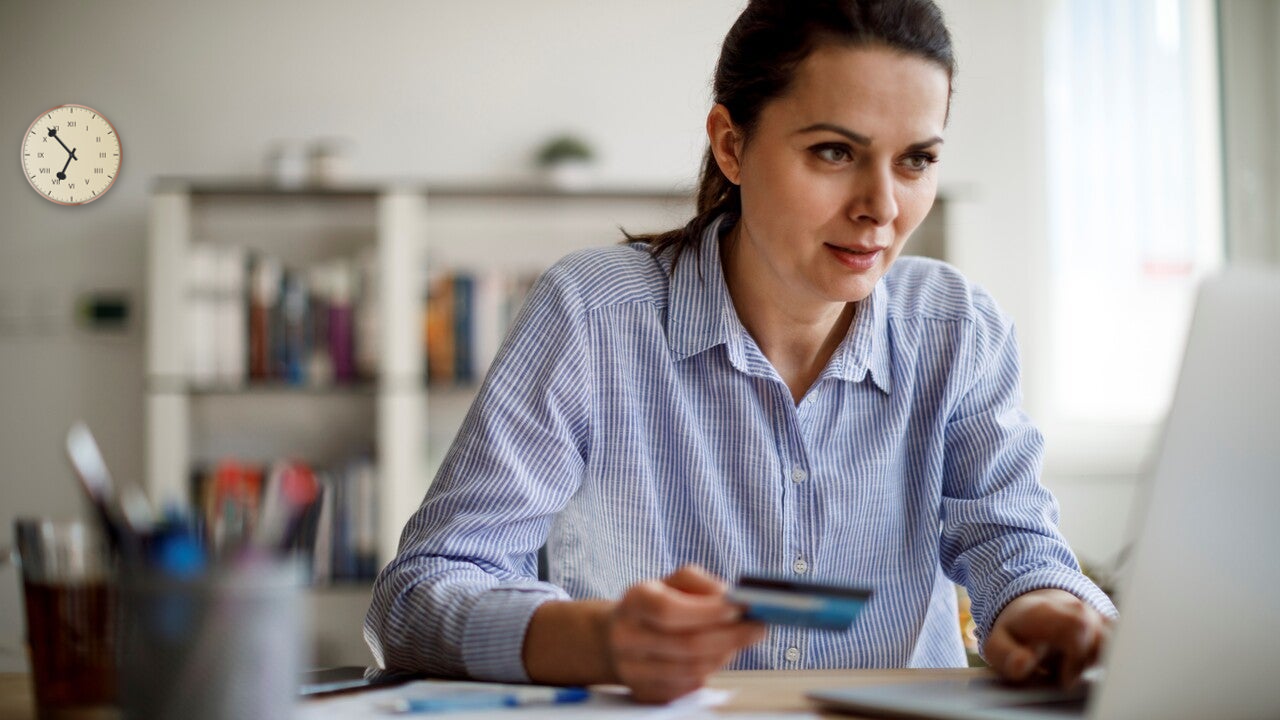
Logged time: 6,53
